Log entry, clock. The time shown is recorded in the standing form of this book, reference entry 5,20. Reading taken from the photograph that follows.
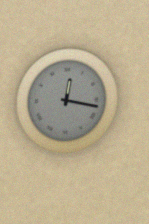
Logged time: 12,17
